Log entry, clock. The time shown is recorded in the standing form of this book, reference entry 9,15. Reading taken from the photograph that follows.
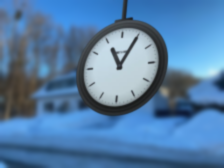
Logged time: 11,05
